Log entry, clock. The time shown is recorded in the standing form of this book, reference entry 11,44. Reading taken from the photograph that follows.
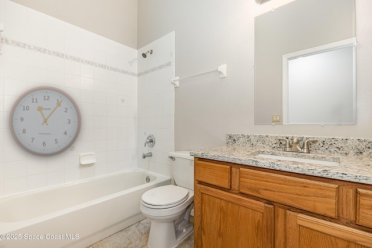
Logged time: 11,06
